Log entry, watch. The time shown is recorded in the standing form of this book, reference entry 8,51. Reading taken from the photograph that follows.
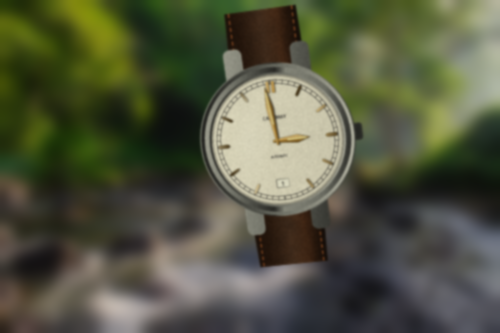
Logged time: 2,59
